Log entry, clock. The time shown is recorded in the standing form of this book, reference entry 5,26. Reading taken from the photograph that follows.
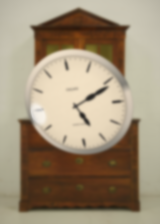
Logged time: 5,11
